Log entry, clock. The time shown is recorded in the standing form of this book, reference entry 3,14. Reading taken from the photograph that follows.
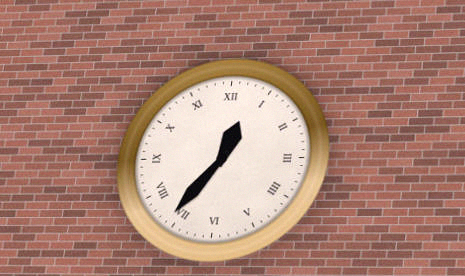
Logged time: 12,36
